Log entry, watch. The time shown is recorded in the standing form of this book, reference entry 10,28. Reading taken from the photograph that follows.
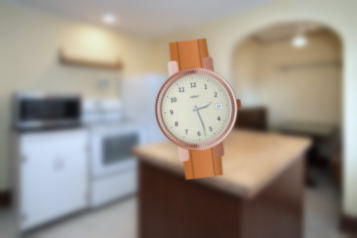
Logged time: 2,28
